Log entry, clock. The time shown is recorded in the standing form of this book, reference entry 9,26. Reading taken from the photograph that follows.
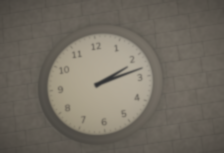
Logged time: 2,13
